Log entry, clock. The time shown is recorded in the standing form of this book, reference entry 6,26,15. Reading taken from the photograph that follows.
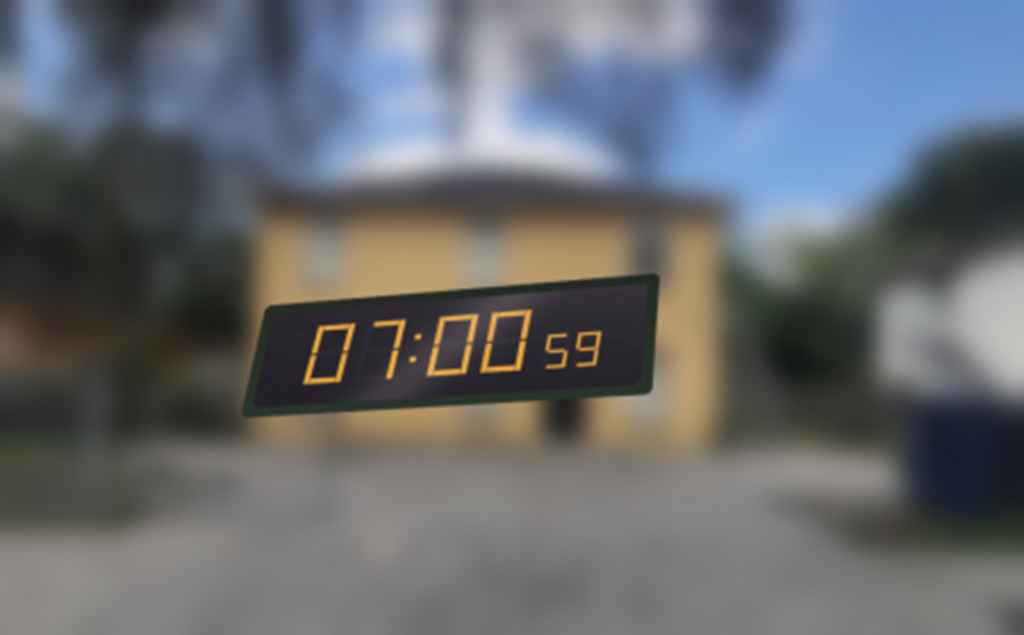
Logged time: 7,00,59
